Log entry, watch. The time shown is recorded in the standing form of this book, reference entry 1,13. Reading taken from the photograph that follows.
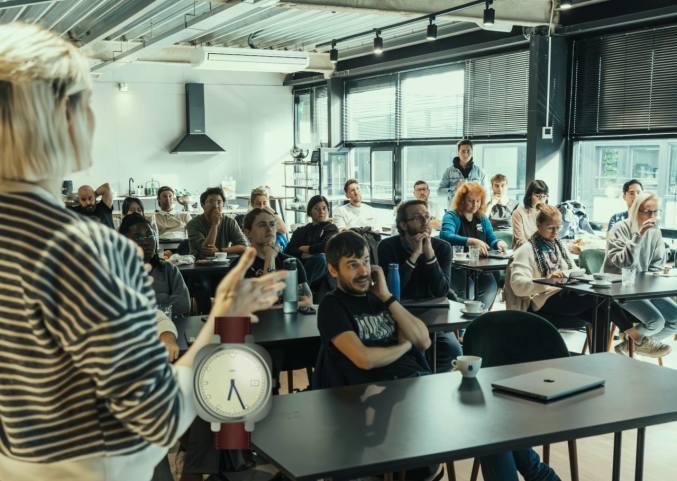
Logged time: 6,26
